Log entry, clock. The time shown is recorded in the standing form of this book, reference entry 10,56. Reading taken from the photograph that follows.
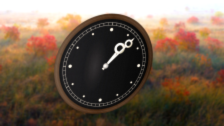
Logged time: 1,07
